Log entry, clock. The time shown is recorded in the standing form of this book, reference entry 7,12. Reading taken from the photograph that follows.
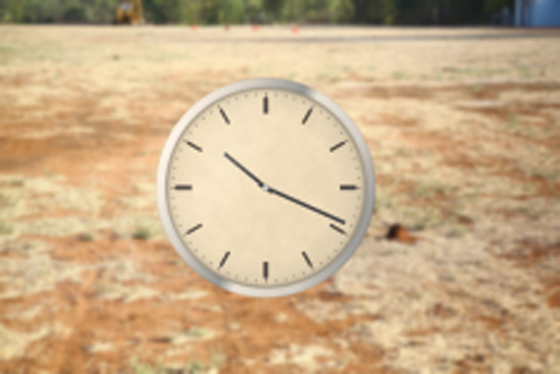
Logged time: 10,19
